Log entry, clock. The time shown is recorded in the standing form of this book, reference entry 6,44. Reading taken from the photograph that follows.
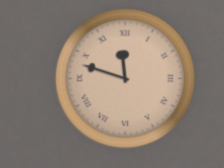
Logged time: 11,48
